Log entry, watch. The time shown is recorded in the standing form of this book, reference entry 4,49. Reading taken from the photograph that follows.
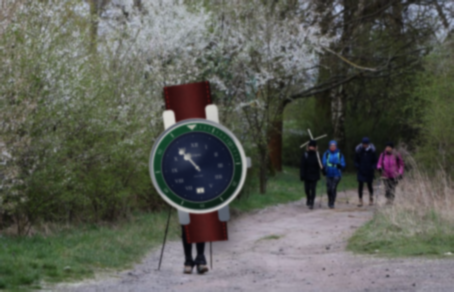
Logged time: 10,54
